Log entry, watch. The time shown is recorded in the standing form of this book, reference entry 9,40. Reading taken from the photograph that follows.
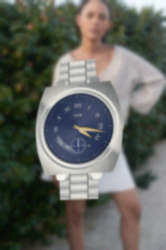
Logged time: 4,17
